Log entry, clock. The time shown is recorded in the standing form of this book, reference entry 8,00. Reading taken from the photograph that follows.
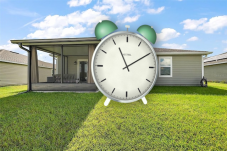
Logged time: 11,10
